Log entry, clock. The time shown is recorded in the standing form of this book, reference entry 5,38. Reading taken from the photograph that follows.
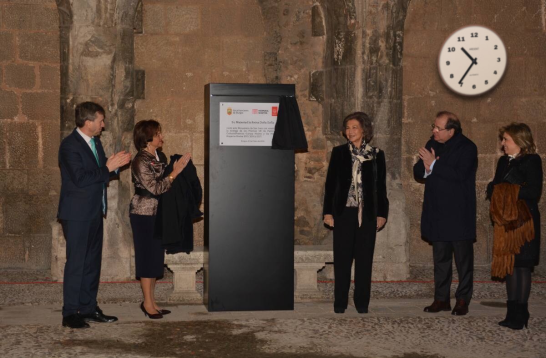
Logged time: 10,36
